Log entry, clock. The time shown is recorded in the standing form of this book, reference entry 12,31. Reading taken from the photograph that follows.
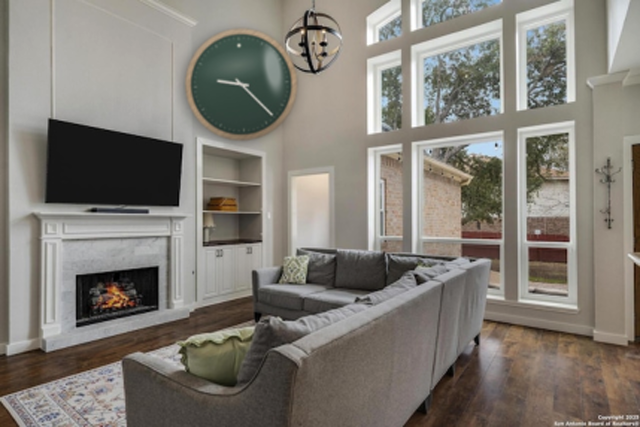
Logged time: 9,23
